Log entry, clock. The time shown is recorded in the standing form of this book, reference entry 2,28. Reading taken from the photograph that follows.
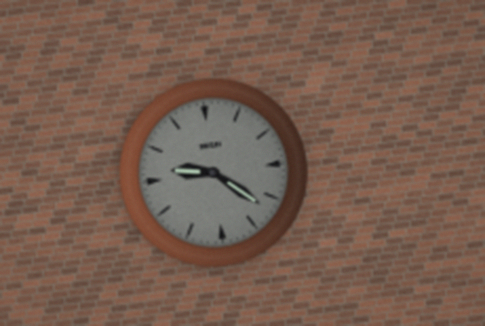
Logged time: 9,22
